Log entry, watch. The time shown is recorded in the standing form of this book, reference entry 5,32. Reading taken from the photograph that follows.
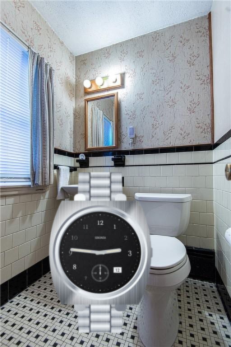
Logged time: 2,46
